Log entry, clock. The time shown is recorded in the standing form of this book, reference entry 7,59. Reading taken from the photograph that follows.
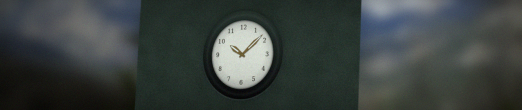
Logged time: 10,08
